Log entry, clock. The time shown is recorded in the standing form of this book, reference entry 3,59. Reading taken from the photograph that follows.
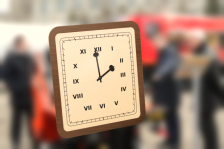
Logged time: 1,59
